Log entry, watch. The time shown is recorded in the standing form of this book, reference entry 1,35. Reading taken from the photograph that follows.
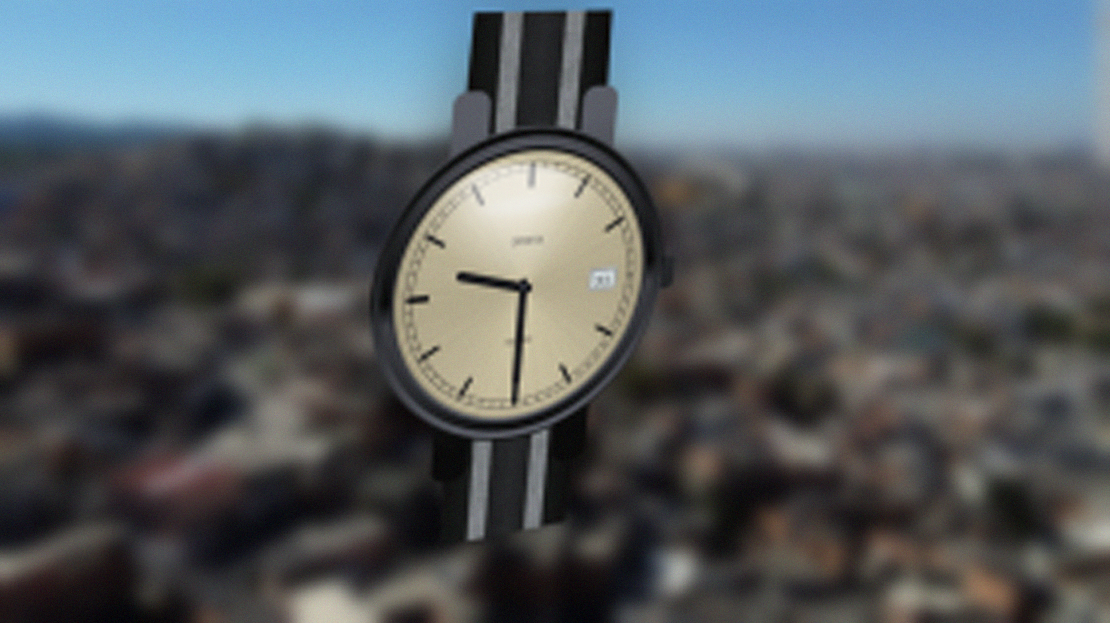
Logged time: 9,30
